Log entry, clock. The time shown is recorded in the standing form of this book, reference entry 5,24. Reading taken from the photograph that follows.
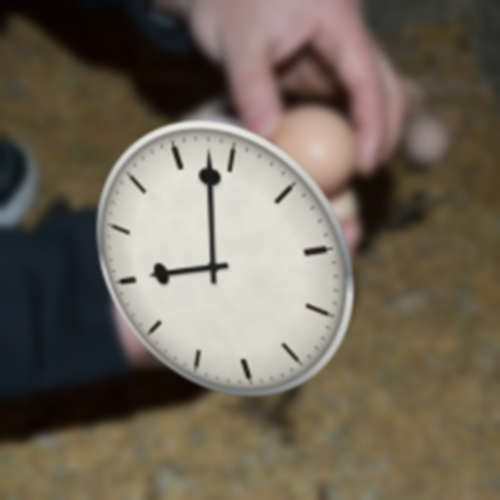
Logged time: 9,03
